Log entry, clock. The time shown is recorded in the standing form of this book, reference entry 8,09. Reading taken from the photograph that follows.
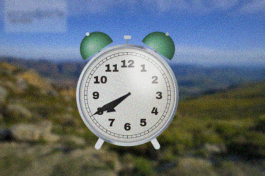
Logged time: 7,40
